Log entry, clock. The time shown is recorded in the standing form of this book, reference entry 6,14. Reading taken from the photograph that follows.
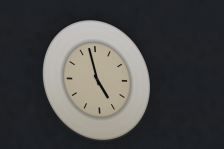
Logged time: 4,58
